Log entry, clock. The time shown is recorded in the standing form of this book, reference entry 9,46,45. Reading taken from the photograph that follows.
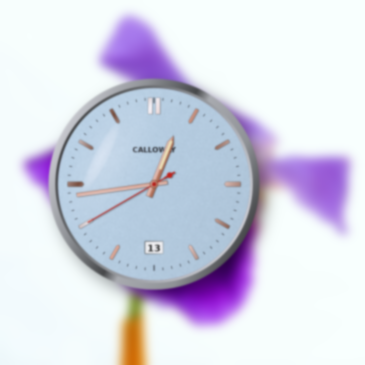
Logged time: 12,43,40
